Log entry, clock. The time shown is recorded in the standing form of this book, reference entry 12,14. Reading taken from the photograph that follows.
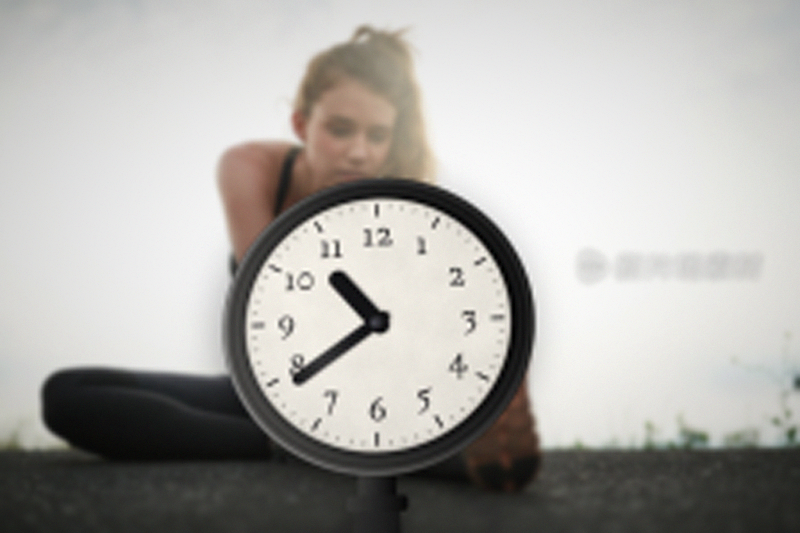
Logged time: 10,39
